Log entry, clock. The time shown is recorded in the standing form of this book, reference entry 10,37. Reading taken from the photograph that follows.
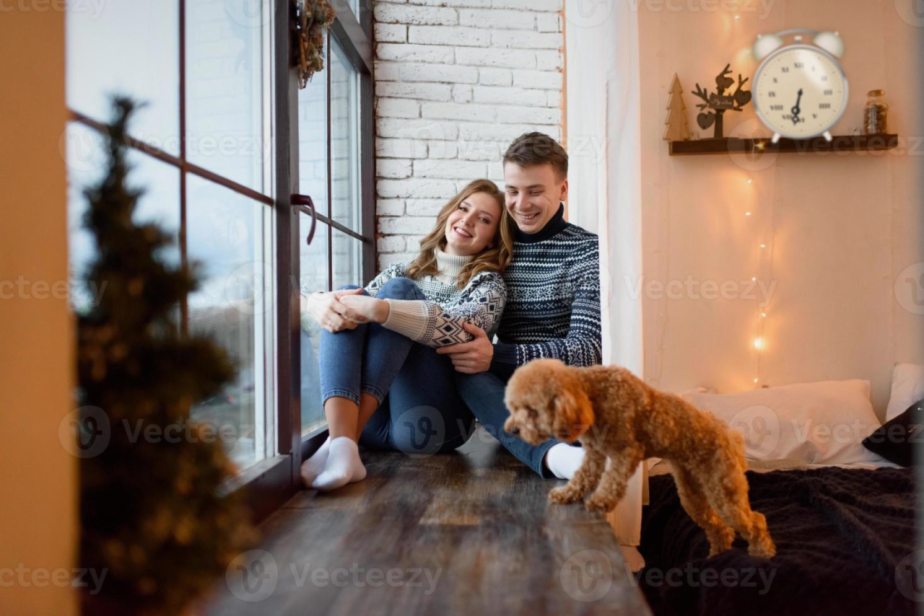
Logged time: 6,32
